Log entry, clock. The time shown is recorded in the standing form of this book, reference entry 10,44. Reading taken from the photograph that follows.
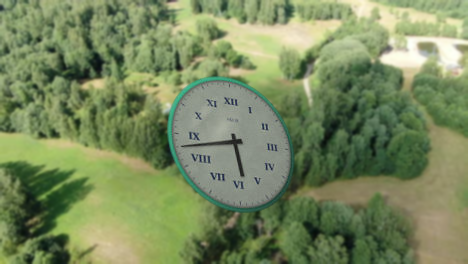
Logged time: 5,43
